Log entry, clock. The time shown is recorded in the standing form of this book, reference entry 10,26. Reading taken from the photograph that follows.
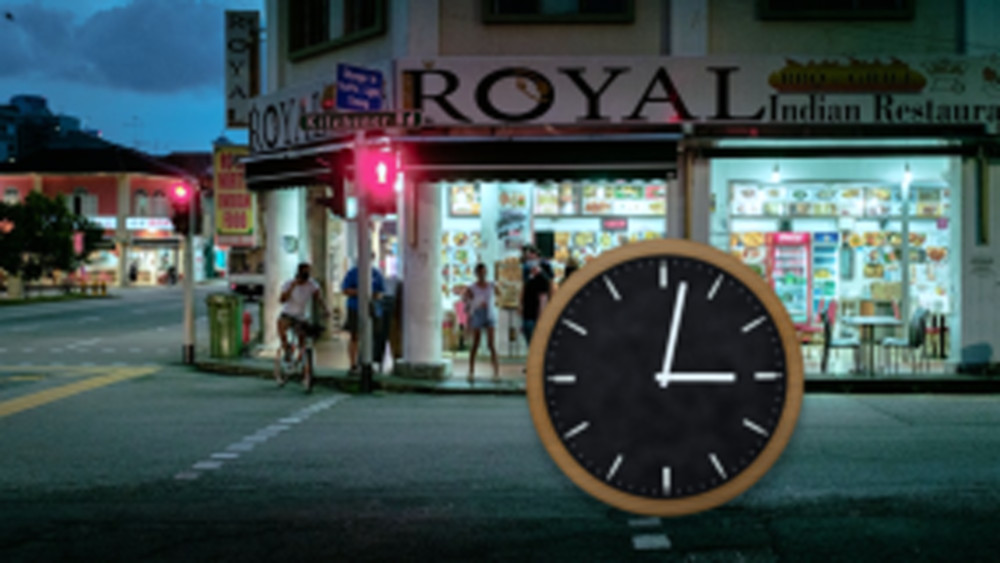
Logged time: 3,02
